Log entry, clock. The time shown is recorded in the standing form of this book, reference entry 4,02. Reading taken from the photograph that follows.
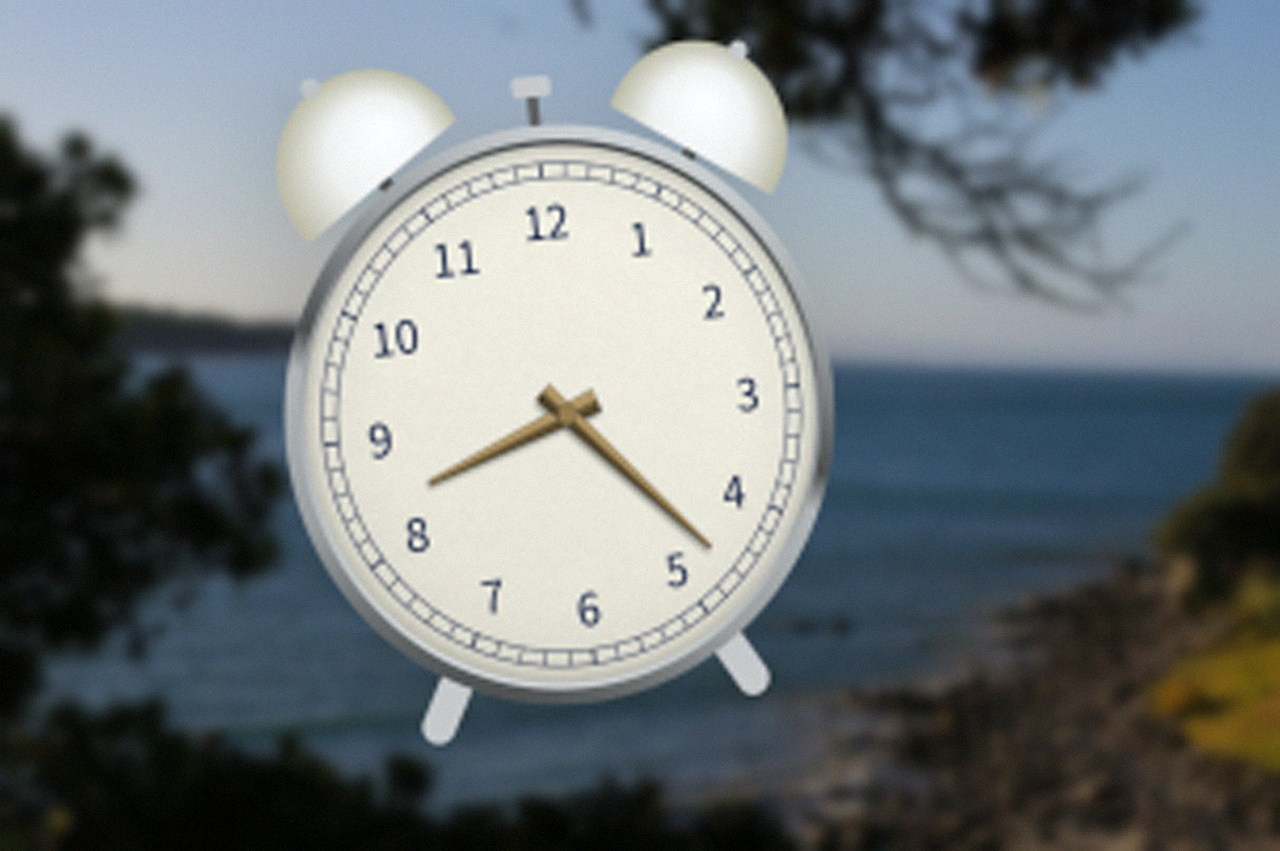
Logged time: 8,23
